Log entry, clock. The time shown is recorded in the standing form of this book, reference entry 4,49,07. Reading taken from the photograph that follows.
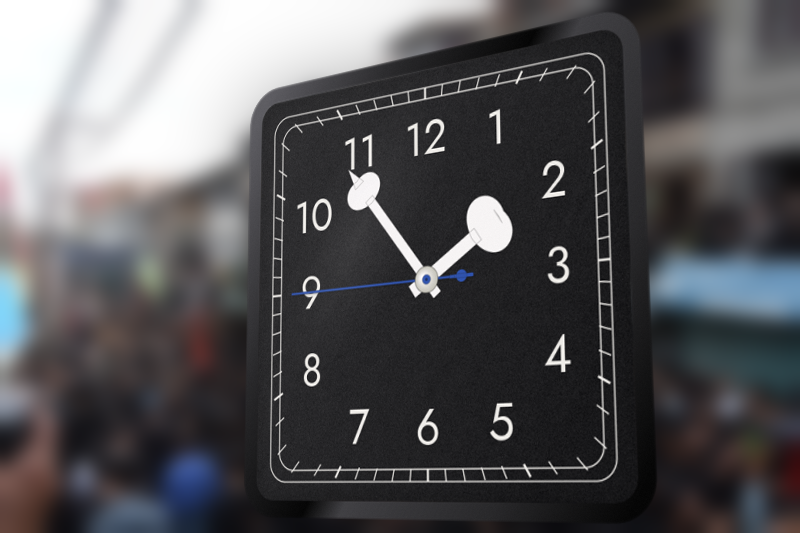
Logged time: 1,53,45
